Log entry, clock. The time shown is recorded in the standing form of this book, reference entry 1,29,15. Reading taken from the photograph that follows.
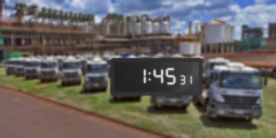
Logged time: 1,45,31
